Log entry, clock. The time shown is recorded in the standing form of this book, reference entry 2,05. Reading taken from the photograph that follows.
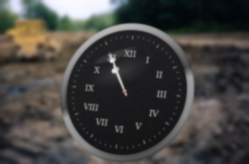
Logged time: 10,55
